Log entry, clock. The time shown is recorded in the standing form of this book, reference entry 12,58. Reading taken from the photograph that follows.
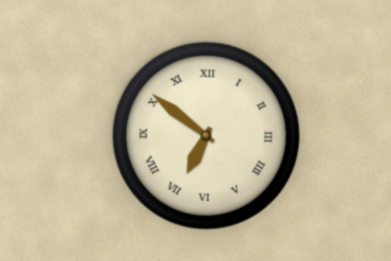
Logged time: 6,51
